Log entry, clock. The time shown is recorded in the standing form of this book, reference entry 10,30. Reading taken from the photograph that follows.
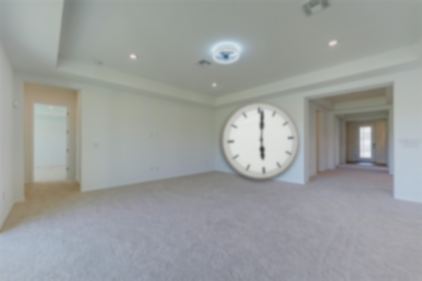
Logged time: 6,01
